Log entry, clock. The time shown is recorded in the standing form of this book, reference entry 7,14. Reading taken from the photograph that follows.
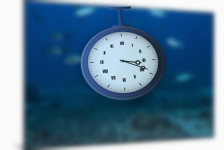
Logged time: 3,19
